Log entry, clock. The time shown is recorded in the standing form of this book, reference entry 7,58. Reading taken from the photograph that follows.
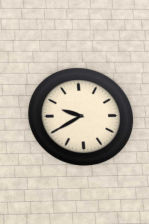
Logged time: 9,40
